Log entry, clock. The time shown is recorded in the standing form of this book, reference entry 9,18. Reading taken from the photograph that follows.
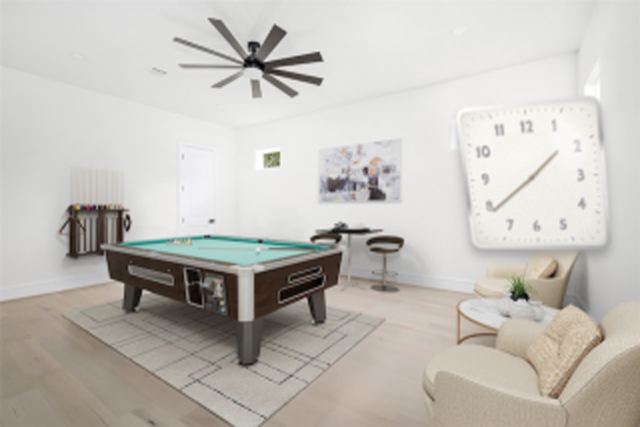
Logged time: 1,39
